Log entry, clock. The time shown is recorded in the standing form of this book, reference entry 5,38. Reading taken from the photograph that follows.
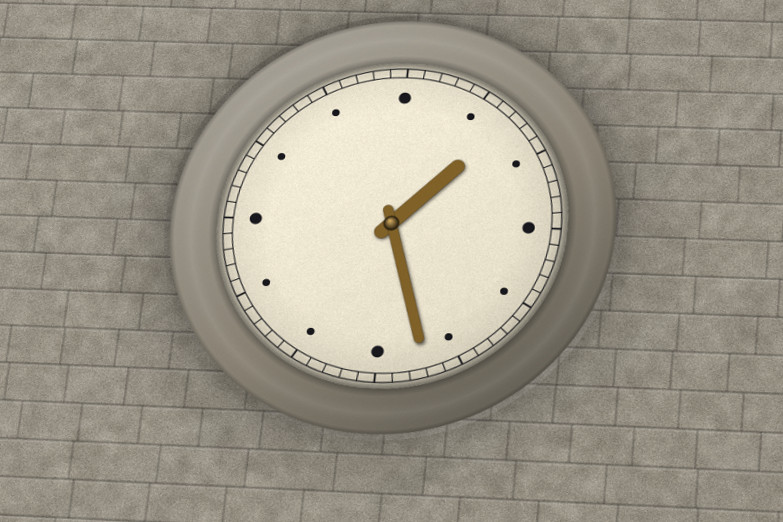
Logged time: 1,27
